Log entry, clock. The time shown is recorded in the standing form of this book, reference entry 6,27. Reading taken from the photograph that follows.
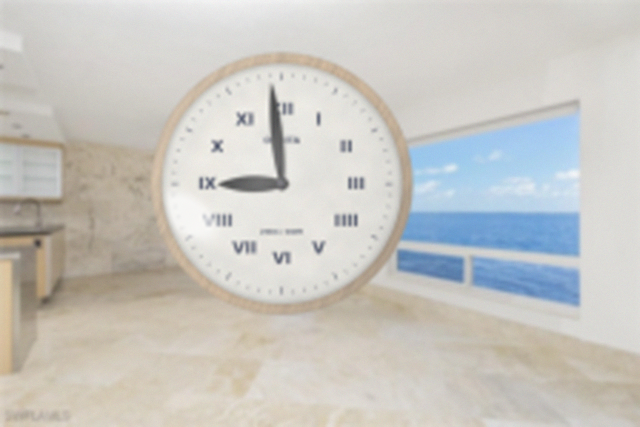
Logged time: 8,59
